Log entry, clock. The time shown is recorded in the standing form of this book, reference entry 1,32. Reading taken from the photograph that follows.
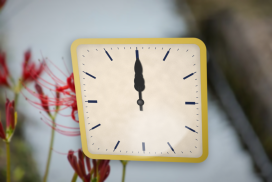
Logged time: 12,00
